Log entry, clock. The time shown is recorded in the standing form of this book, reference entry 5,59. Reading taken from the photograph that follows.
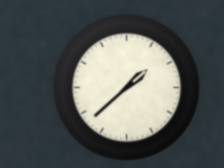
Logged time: 1,38
